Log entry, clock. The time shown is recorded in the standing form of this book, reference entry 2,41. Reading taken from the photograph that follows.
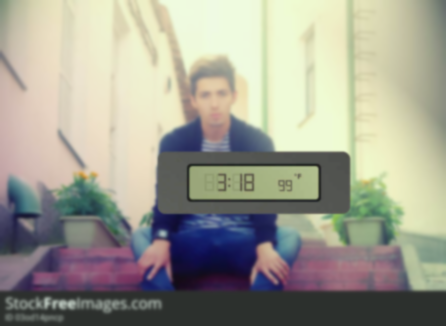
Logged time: 3,18
